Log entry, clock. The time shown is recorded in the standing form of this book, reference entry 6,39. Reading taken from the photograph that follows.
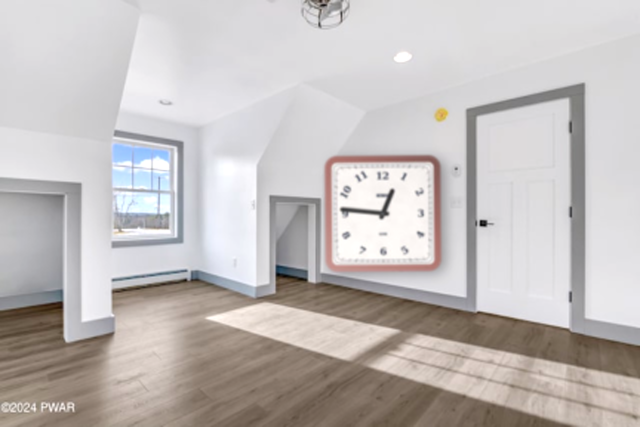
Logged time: 12,46
